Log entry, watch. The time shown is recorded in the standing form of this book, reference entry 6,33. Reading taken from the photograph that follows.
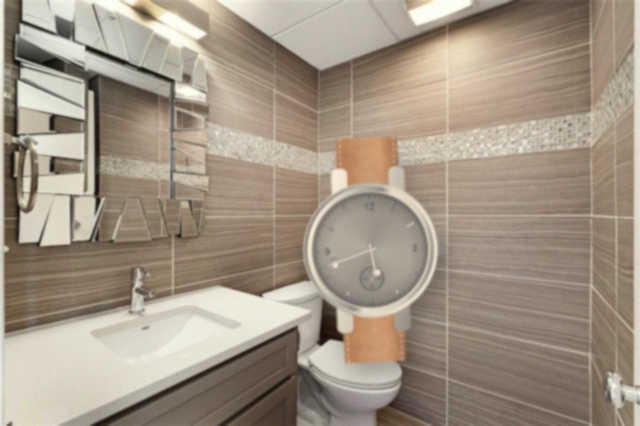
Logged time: 5,42
